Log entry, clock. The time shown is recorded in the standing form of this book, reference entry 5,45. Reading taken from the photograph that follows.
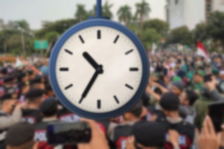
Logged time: 10,35
